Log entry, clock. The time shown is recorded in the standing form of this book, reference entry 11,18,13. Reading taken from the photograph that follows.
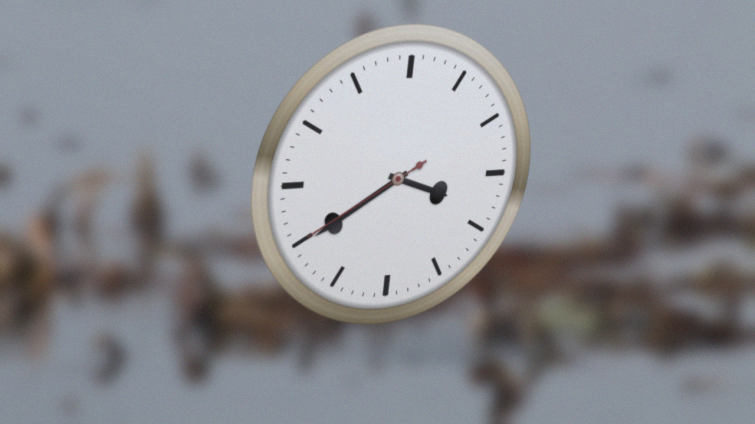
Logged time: 3,39,40
